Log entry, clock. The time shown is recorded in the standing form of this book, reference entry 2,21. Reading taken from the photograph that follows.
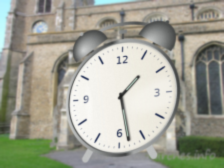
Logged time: 1,28
